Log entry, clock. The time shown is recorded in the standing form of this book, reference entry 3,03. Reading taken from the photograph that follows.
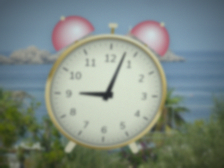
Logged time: 9,03
